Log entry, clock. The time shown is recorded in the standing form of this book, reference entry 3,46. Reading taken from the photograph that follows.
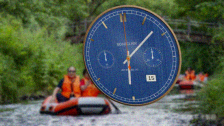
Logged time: 6,08
